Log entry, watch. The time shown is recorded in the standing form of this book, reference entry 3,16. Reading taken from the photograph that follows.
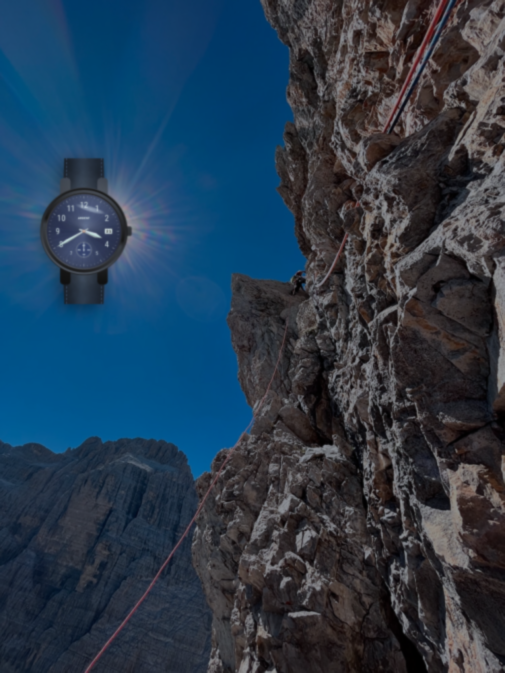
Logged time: 3,40
